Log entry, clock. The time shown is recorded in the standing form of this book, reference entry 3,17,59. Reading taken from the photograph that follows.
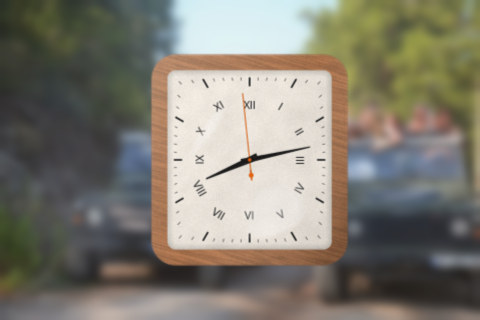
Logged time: 8,12,59
